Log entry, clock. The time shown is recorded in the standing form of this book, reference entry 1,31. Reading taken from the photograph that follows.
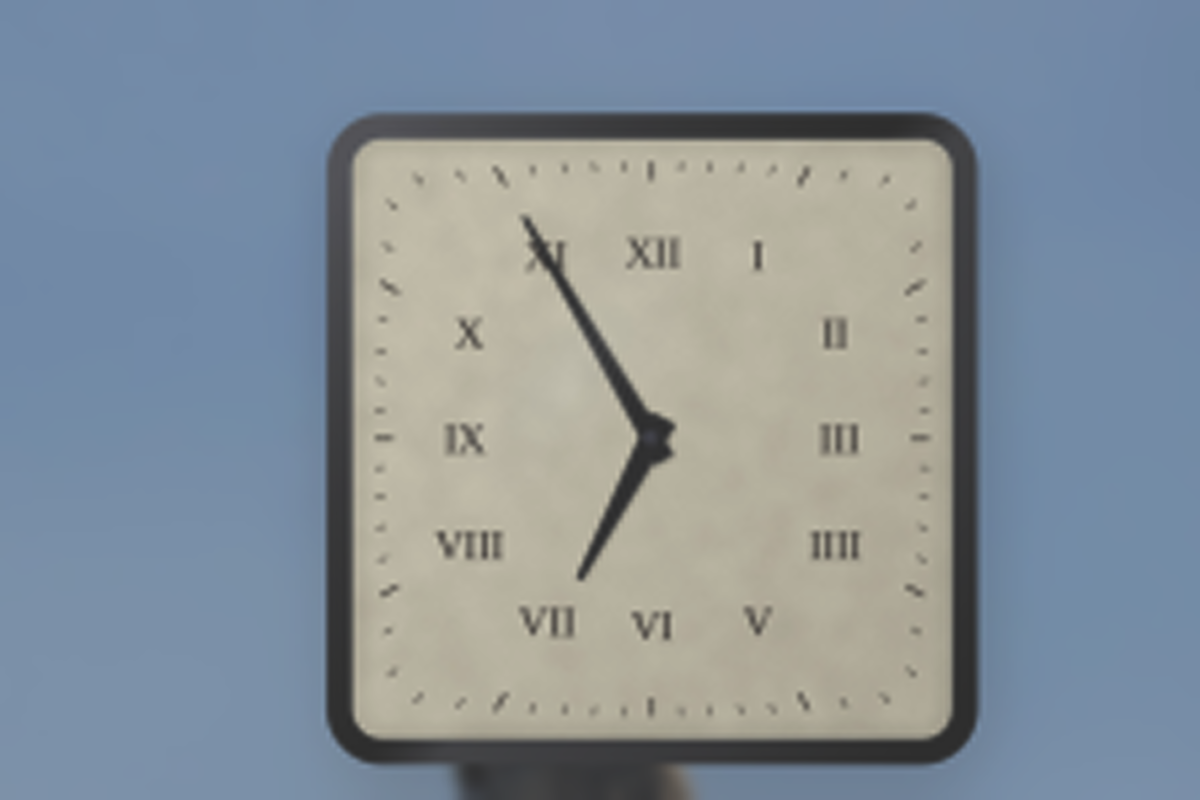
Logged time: 6,55
